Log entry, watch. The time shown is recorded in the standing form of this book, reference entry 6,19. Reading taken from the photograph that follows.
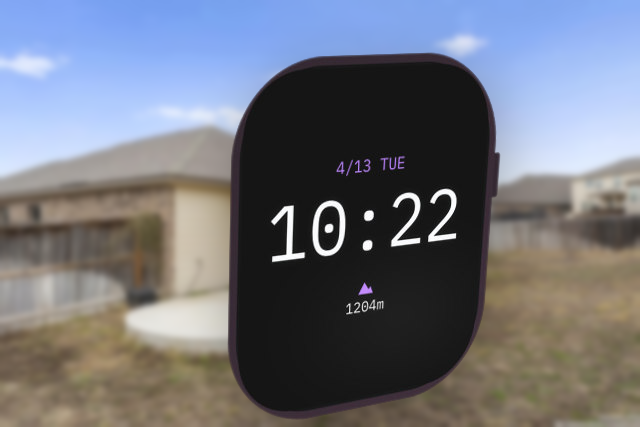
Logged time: 10,22
